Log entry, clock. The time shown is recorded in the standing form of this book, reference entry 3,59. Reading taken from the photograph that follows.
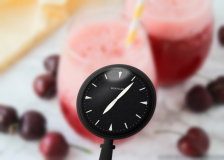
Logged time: 7,06
